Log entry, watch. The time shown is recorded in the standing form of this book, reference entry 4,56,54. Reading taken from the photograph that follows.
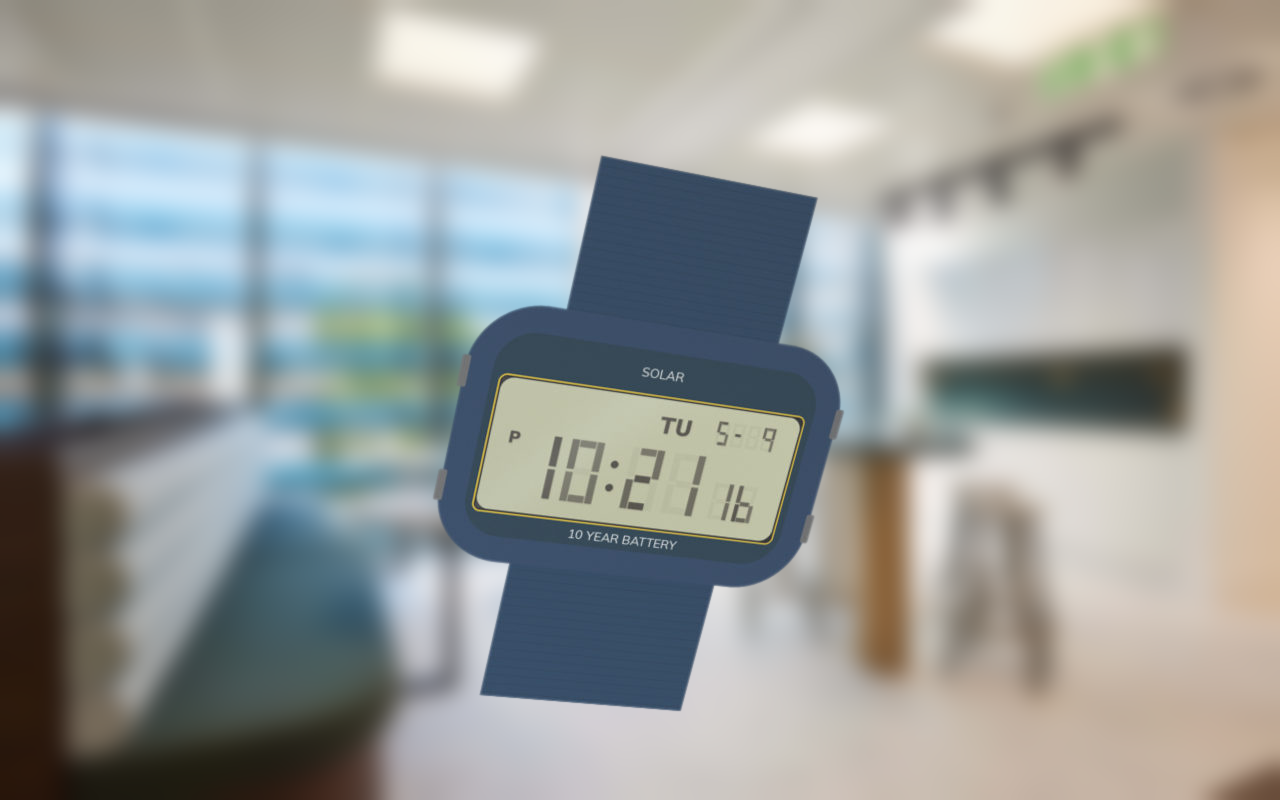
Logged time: 10,21,16
